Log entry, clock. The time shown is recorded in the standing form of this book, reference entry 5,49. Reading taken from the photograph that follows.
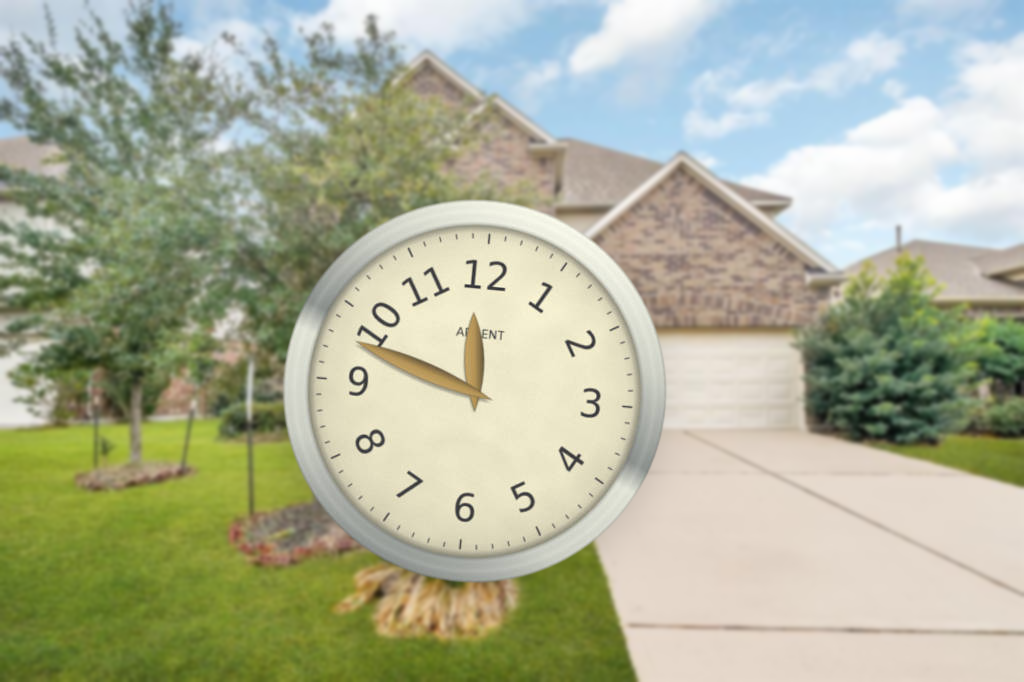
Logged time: 11,48
